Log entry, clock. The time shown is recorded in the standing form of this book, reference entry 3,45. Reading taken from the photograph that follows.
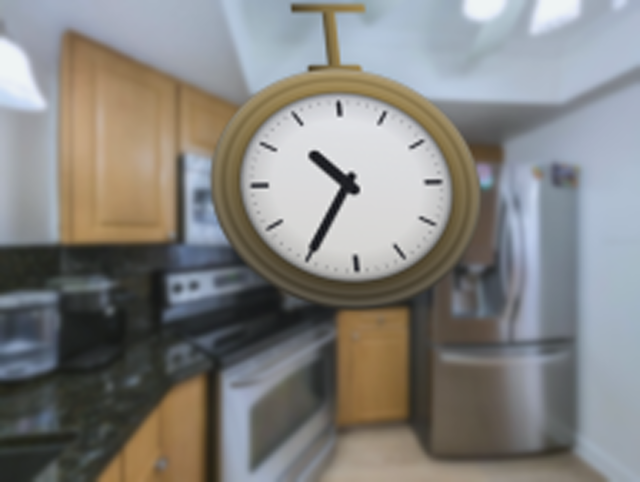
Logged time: 10,35
